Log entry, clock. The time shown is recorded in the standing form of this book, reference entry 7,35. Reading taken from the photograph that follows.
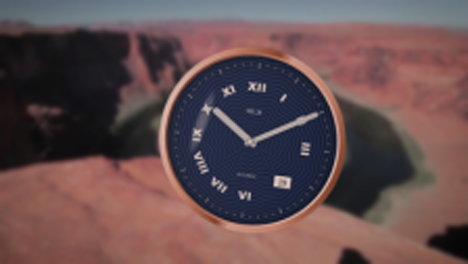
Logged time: 10,10
